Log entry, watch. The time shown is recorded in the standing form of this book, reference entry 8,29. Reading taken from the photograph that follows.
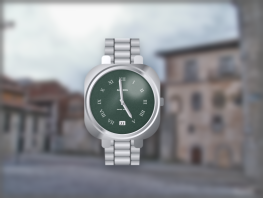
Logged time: 4,59
